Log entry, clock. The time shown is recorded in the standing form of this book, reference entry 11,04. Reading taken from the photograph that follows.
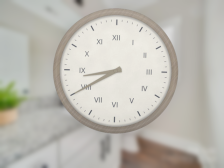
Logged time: 8,40
